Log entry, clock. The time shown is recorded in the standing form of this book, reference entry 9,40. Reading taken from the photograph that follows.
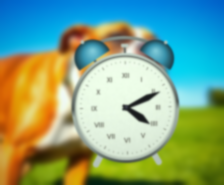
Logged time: 4,11
